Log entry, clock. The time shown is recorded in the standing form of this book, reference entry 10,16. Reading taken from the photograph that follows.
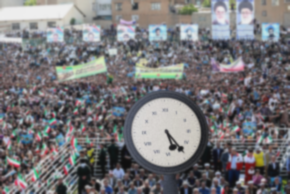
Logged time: 5,24
